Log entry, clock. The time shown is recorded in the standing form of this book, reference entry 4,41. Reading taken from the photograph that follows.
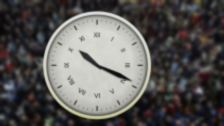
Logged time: 10,19
